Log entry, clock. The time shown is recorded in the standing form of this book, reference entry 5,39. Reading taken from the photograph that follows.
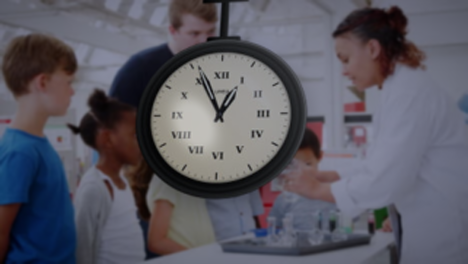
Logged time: 12,56
